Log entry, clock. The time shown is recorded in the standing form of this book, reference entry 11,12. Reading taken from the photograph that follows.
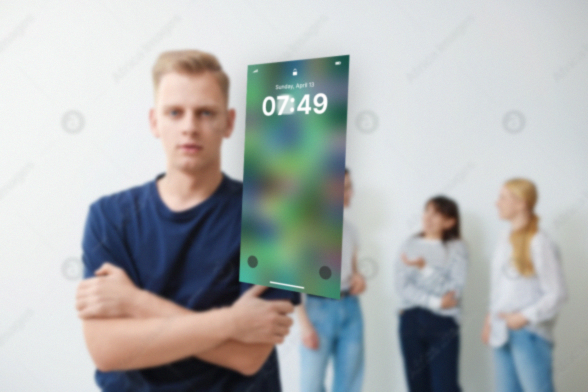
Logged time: 7,49
